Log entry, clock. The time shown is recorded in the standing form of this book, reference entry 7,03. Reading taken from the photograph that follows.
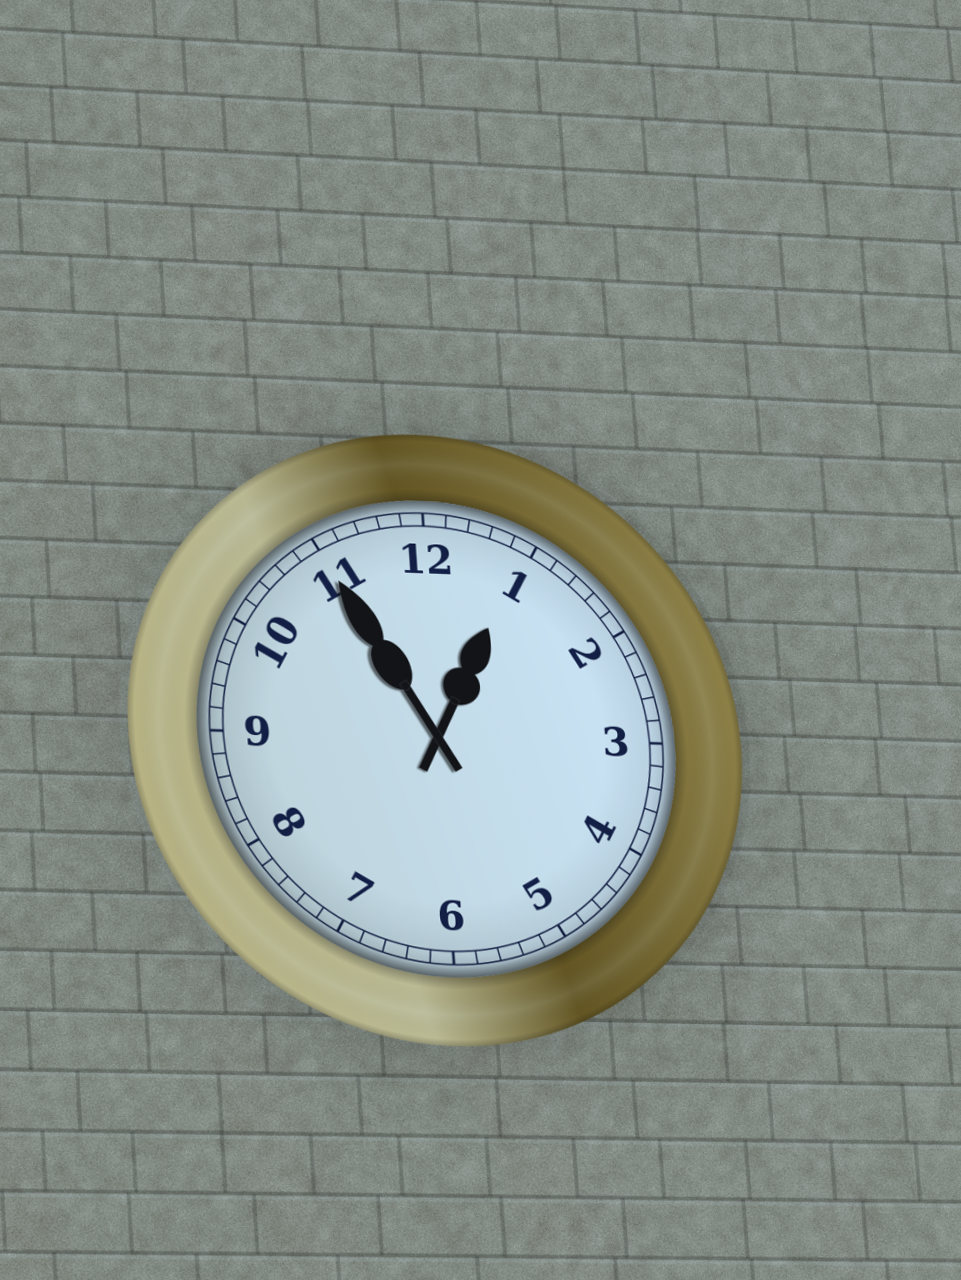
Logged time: 12,55
